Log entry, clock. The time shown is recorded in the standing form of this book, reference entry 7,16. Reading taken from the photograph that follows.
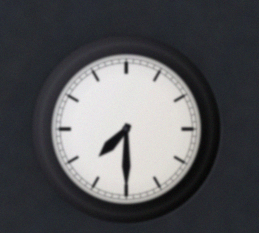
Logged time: 7,30
